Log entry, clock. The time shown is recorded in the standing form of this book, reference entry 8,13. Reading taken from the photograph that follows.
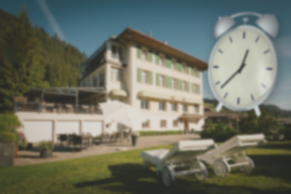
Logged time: 12,38
